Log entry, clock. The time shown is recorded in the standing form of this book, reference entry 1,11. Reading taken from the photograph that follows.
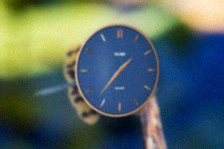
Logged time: 1,37
